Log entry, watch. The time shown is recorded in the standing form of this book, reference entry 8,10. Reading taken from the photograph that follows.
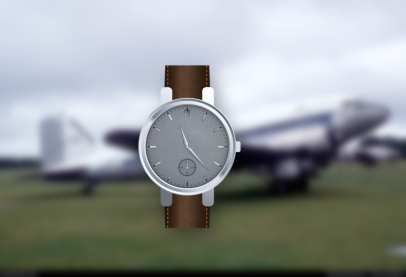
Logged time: 11,23
